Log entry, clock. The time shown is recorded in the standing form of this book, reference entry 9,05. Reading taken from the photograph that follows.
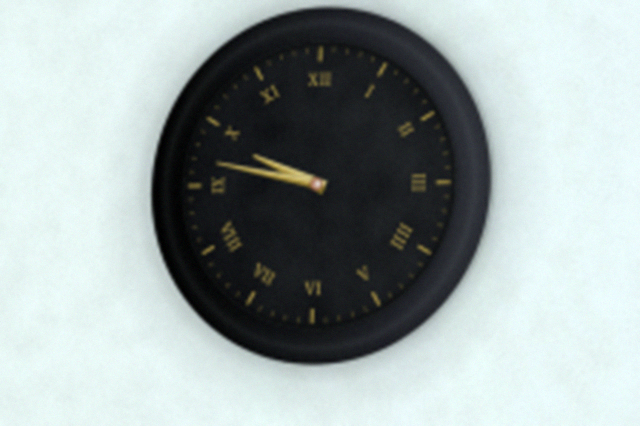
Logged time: 9,47
